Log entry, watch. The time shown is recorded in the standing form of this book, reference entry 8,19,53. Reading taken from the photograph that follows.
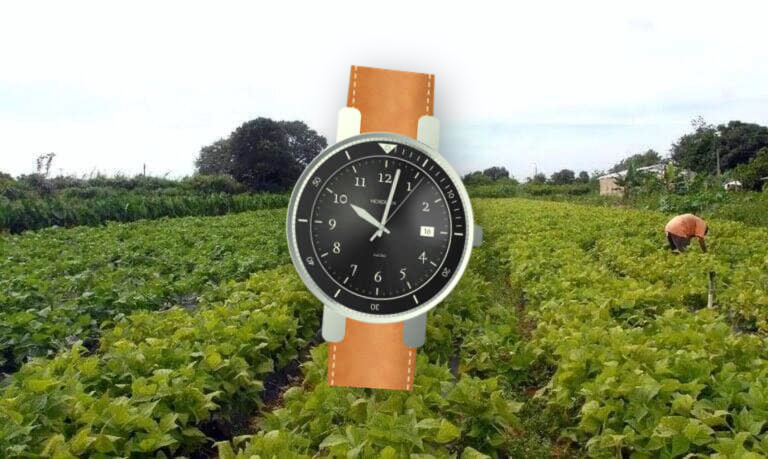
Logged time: 10,02,06
